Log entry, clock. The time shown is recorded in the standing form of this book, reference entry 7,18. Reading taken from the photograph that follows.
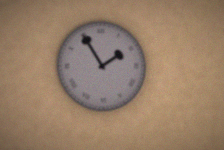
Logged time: 1,55
